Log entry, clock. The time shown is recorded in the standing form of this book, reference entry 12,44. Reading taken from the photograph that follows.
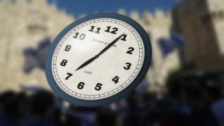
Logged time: 7,04
